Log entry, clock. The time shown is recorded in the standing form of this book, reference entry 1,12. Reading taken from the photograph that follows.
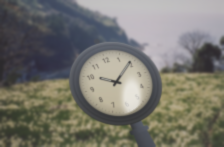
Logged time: 10,09
